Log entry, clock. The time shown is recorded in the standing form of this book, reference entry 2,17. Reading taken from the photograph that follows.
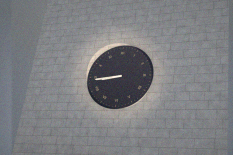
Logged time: 8,44
